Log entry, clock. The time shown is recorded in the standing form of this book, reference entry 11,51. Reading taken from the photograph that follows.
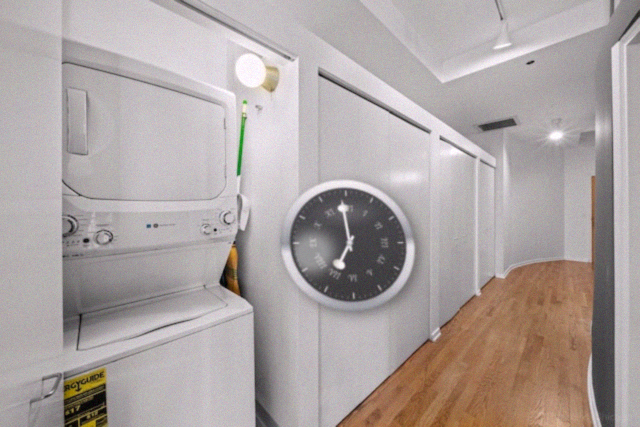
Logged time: 6,59
